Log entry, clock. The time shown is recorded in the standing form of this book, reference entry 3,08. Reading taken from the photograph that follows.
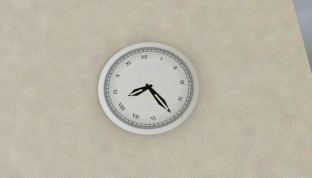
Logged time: 8,25
